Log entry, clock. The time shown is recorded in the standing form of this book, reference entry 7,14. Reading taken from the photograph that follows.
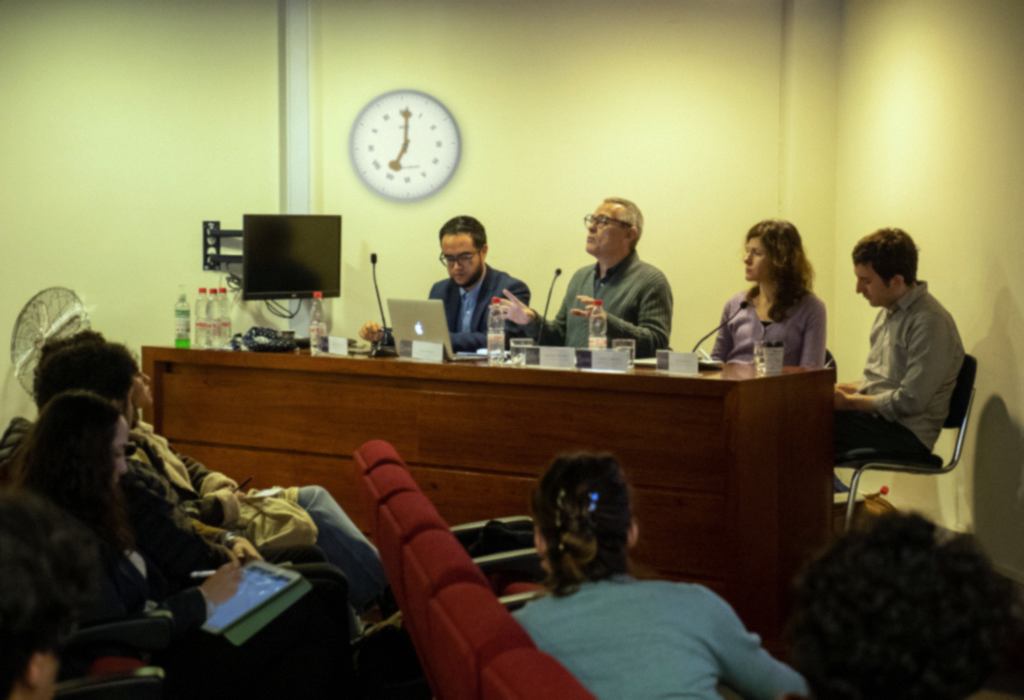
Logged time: 7,01
